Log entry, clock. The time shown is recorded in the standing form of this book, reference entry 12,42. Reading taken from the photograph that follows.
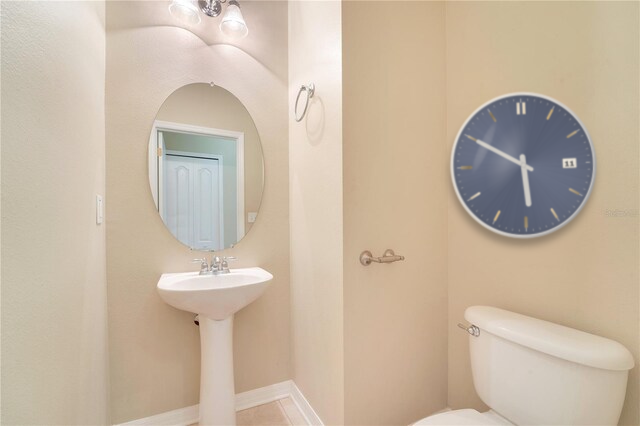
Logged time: 5,50
